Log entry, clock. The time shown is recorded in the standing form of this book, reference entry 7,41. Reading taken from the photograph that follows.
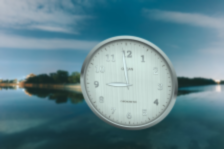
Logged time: 8,59
